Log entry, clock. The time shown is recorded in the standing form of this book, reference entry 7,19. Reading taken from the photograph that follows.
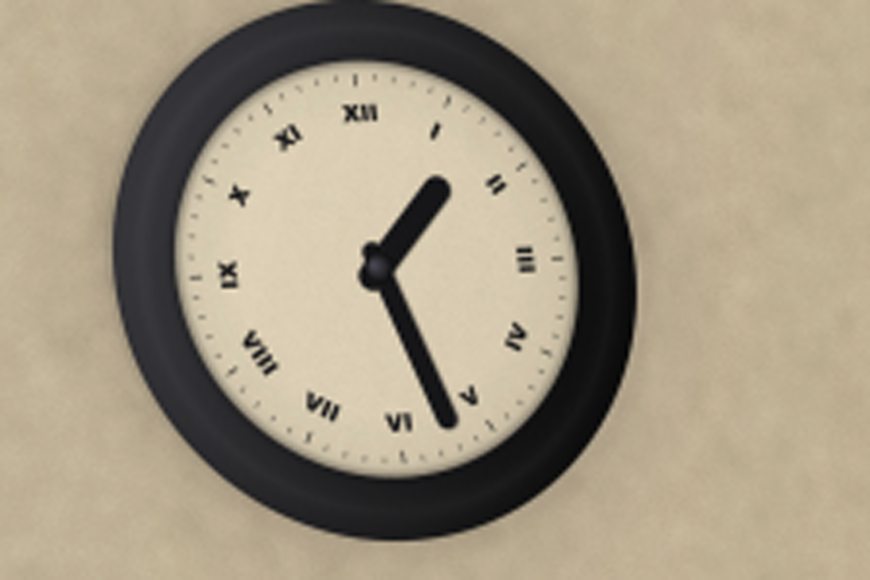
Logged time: 1,27
